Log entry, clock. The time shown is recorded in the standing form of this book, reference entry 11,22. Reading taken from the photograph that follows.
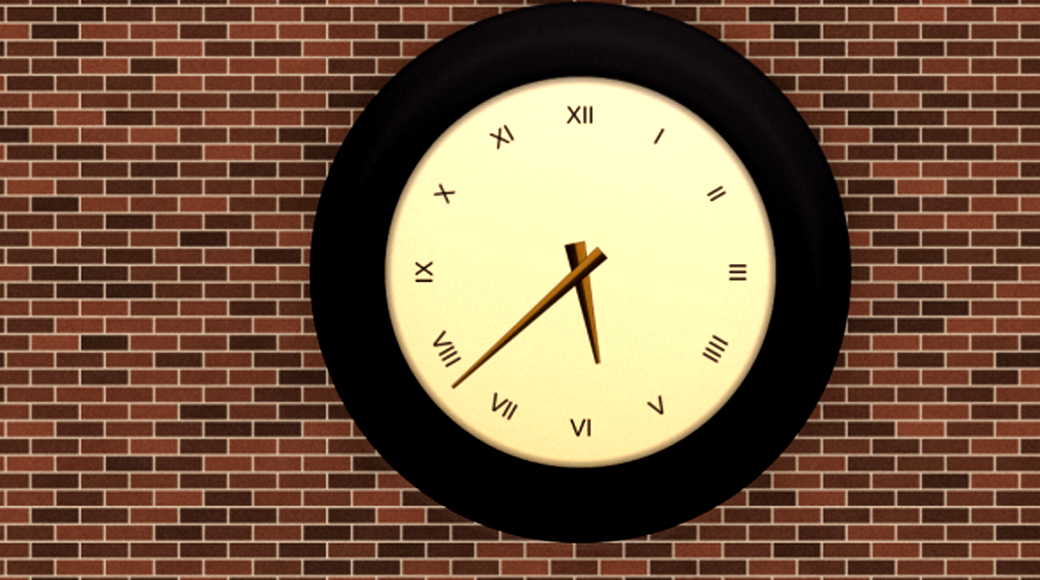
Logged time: 5,38
